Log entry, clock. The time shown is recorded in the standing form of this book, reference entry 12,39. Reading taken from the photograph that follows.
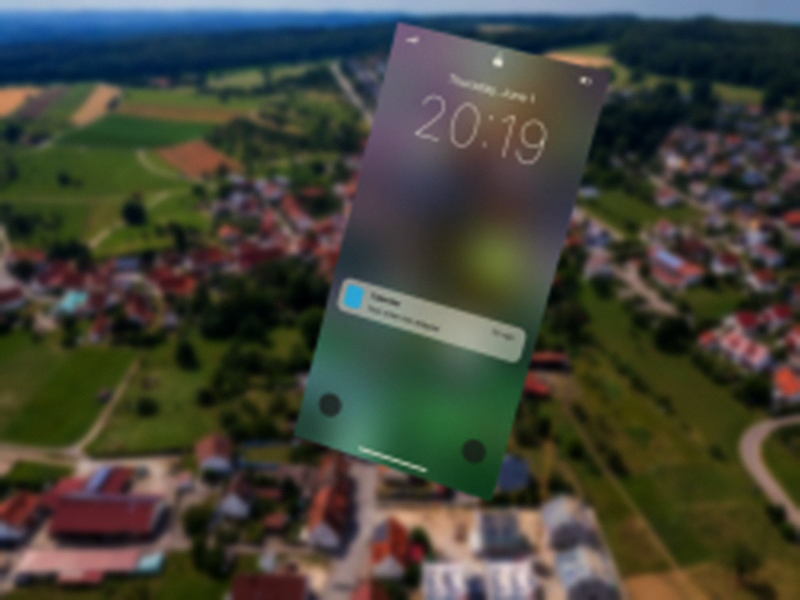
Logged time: 20,19
